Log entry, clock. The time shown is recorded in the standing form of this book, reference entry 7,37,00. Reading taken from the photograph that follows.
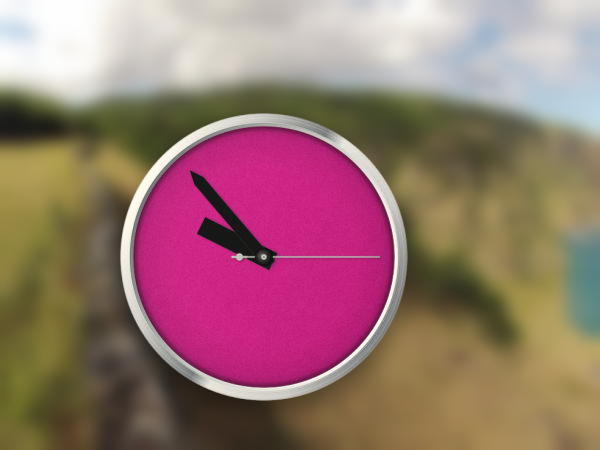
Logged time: 9,53,15
